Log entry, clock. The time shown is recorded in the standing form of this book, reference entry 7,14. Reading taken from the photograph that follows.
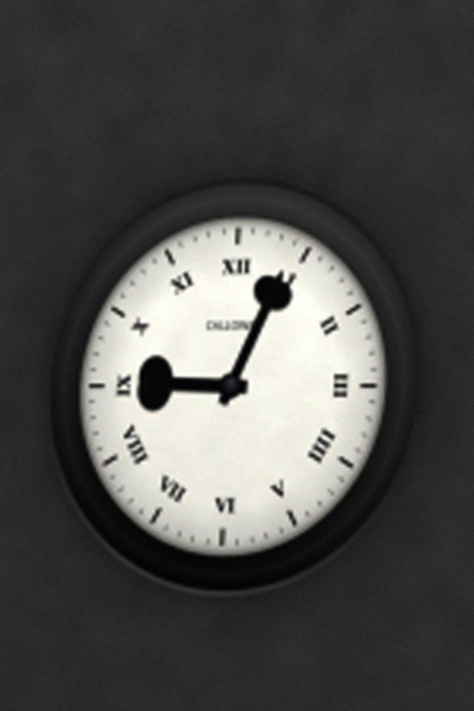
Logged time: 9,04
